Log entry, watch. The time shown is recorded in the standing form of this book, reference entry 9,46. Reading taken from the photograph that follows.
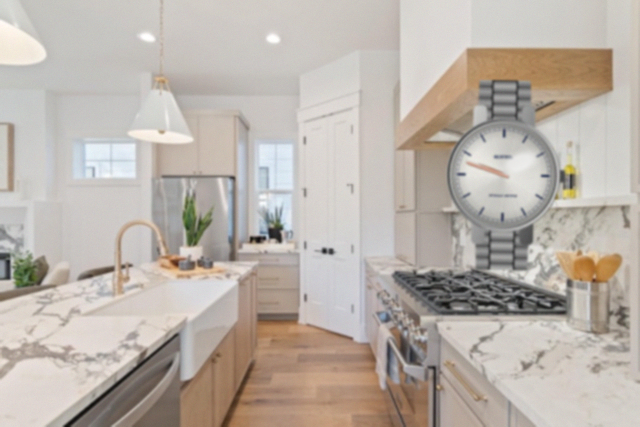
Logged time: 9,48
